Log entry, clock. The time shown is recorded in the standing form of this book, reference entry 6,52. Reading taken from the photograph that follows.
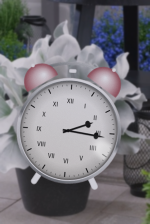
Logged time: 2,16
